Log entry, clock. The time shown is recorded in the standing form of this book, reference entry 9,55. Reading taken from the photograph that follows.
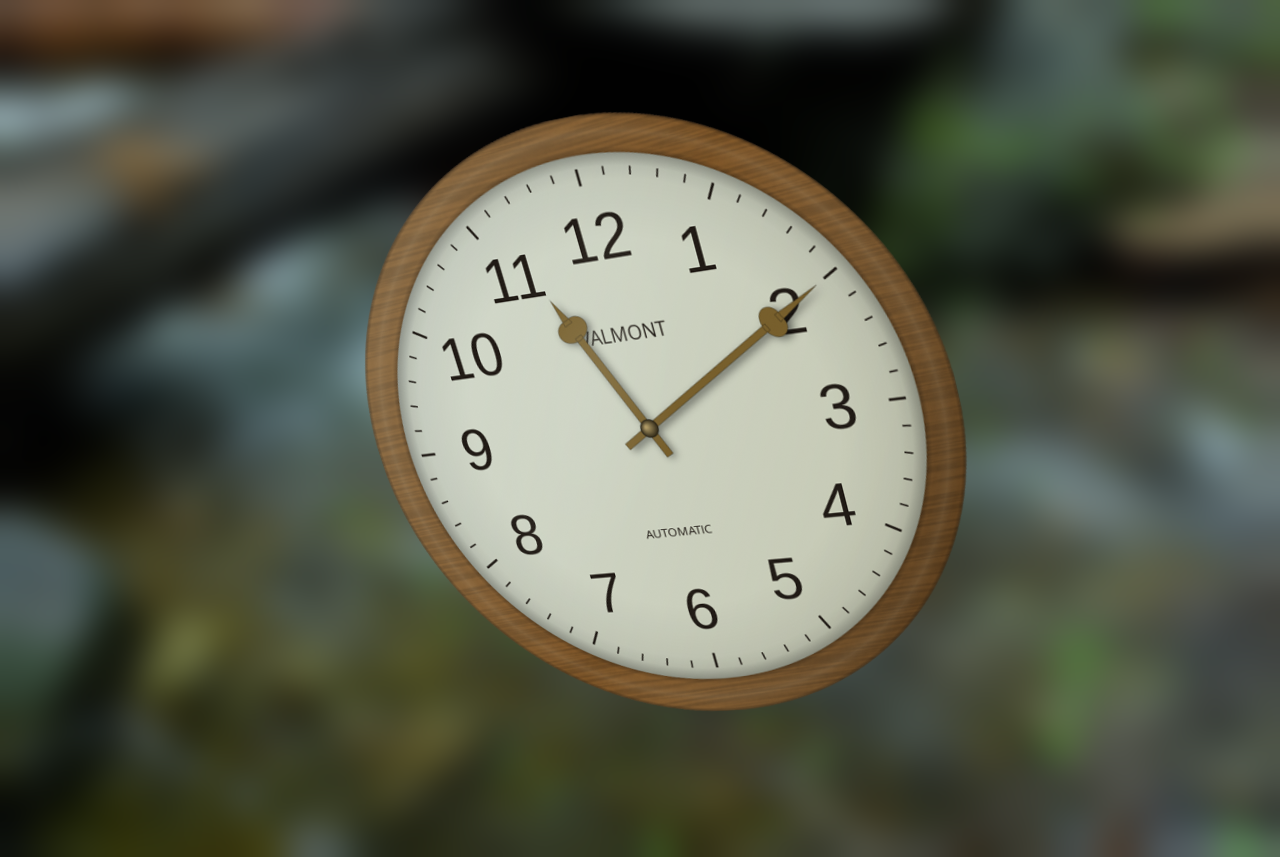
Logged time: 11,10
